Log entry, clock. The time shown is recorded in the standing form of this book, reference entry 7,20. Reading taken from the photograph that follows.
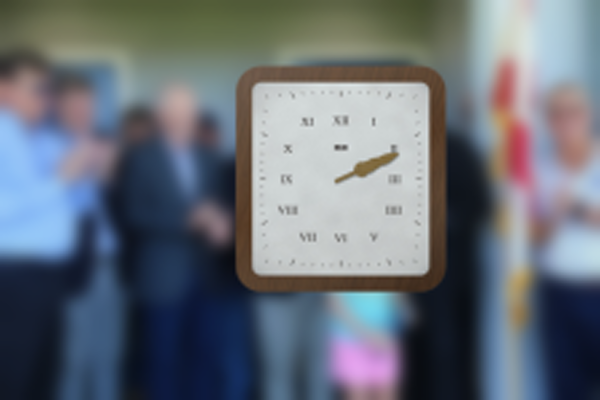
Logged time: 2,11
